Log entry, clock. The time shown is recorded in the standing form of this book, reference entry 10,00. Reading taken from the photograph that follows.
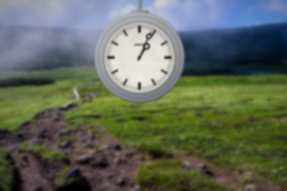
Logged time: 1,04
